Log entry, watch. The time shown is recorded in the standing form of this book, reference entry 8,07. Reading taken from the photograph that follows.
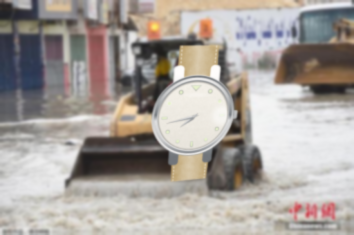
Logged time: 7,43
